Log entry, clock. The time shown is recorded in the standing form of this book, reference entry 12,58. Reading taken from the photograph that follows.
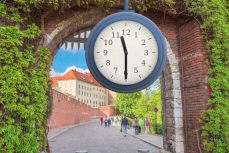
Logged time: 11,30
